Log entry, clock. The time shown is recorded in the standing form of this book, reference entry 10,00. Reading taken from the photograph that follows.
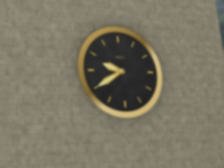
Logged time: 9,40
